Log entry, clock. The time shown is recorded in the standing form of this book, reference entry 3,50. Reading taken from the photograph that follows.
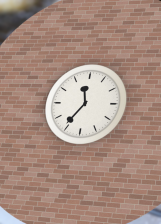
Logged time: 11,36
